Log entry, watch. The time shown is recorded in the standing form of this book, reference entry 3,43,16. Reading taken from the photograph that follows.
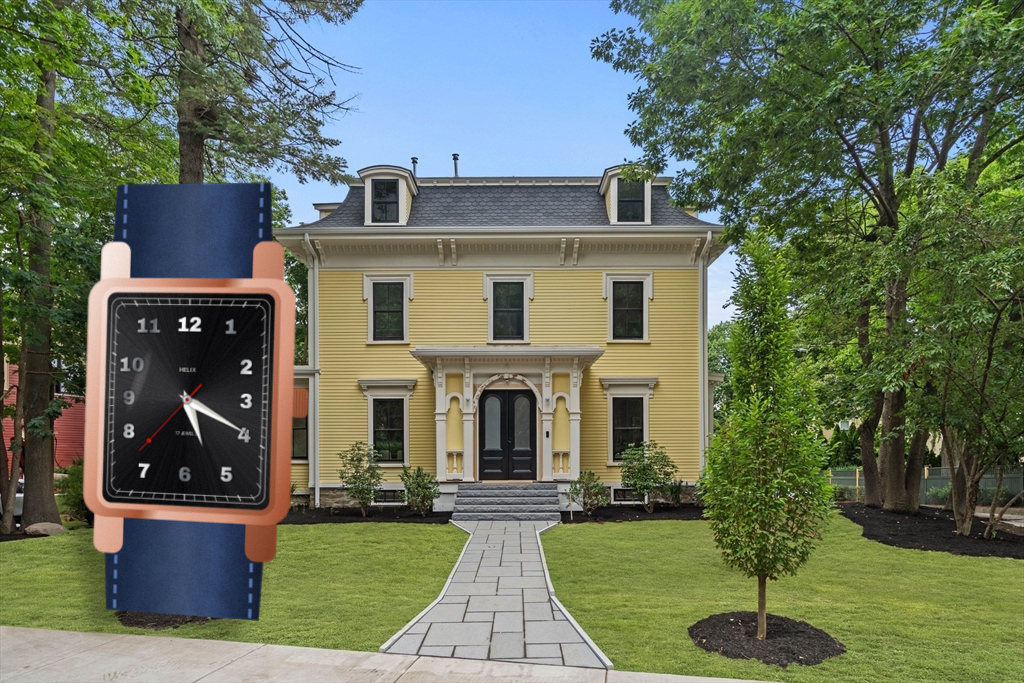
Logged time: 5,19,37
